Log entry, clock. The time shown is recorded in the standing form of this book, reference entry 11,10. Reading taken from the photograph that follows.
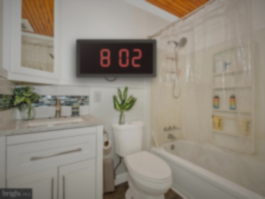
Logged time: 8,02
